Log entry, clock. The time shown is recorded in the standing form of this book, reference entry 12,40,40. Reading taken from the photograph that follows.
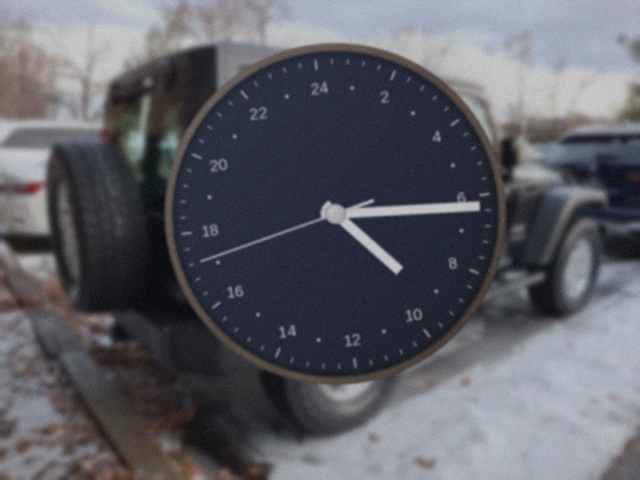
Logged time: 9,15,43
